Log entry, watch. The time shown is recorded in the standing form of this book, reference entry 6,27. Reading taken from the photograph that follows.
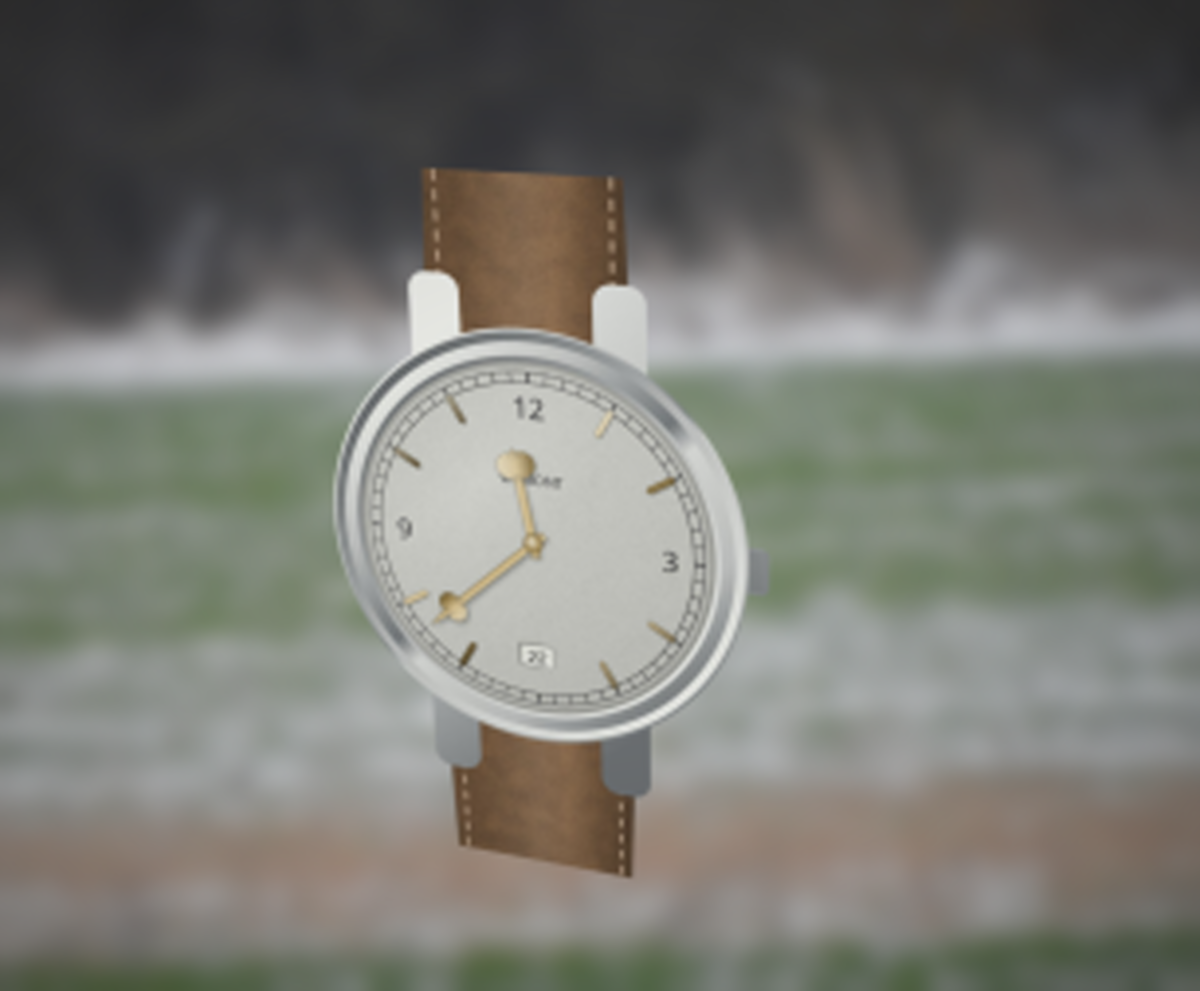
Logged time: 11,38
